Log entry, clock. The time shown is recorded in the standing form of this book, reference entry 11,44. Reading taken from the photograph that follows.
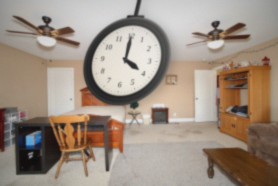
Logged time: 4,00
